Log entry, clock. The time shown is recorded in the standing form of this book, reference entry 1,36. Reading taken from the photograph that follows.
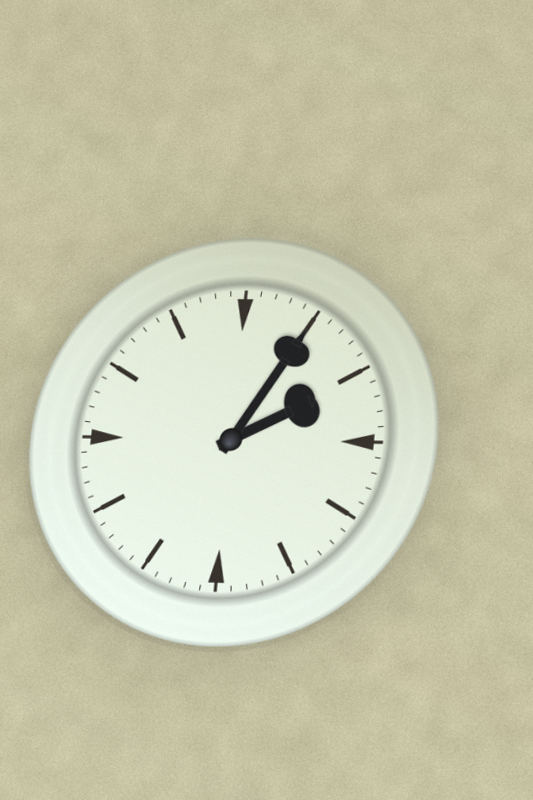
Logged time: 2,05
